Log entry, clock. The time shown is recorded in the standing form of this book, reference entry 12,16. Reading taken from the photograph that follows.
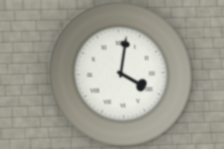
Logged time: 4,02
